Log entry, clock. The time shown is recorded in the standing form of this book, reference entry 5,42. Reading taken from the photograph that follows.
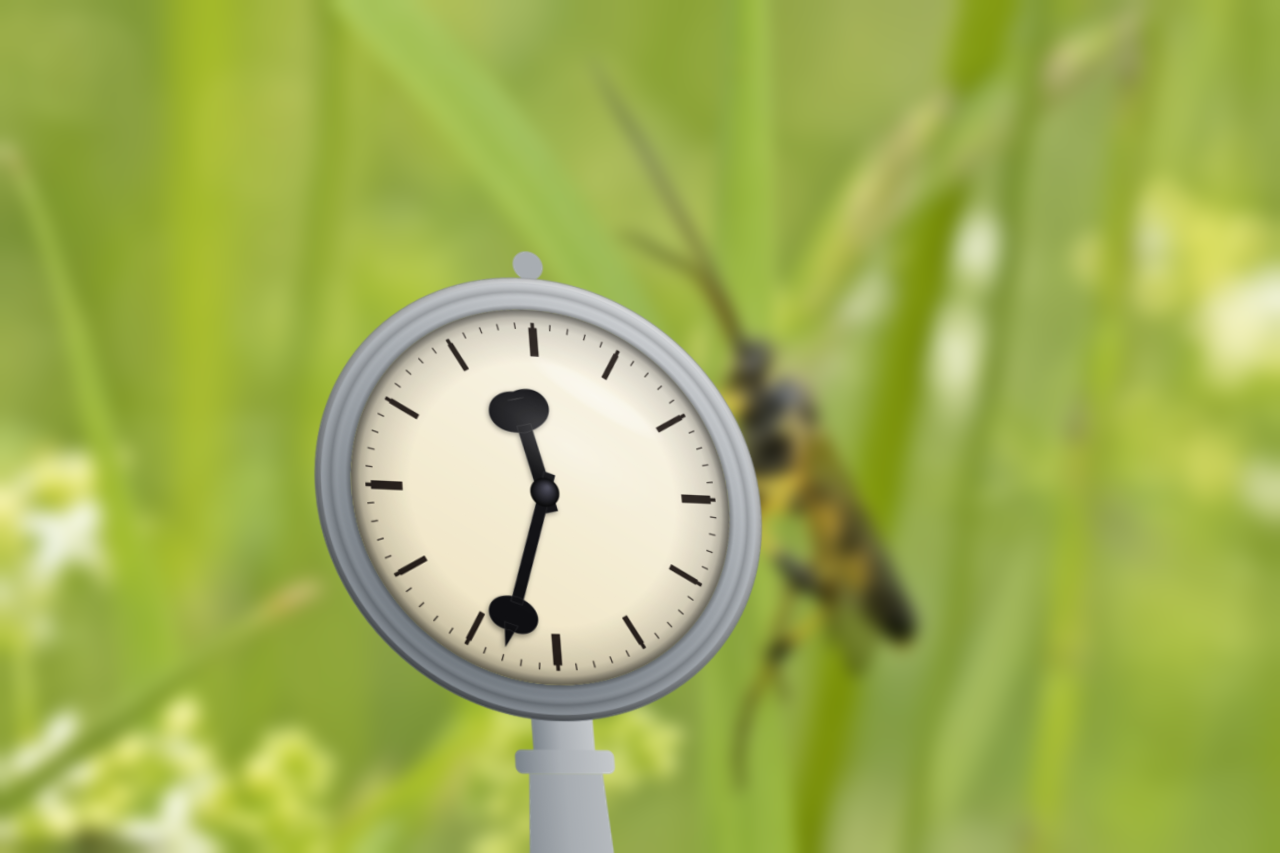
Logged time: 11,33
